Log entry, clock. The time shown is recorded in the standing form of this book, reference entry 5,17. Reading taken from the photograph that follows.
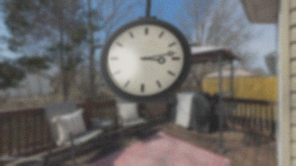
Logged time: 3,13
